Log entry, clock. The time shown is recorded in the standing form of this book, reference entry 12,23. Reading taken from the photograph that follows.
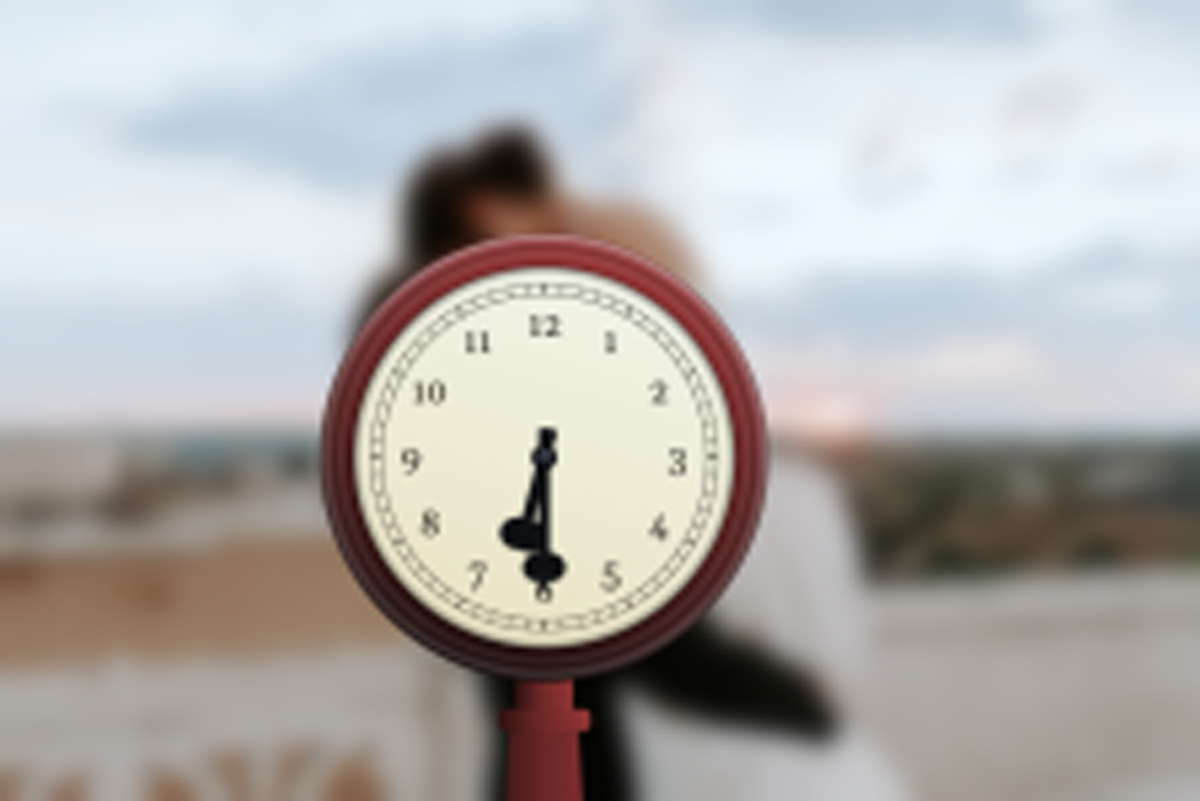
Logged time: 6,30
